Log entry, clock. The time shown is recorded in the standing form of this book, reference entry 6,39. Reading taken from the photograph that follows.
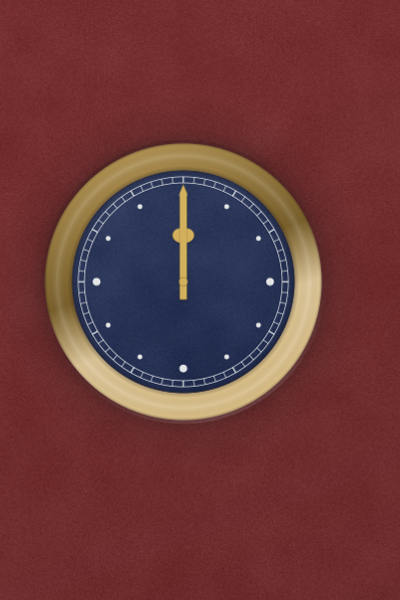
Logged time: 12,00
